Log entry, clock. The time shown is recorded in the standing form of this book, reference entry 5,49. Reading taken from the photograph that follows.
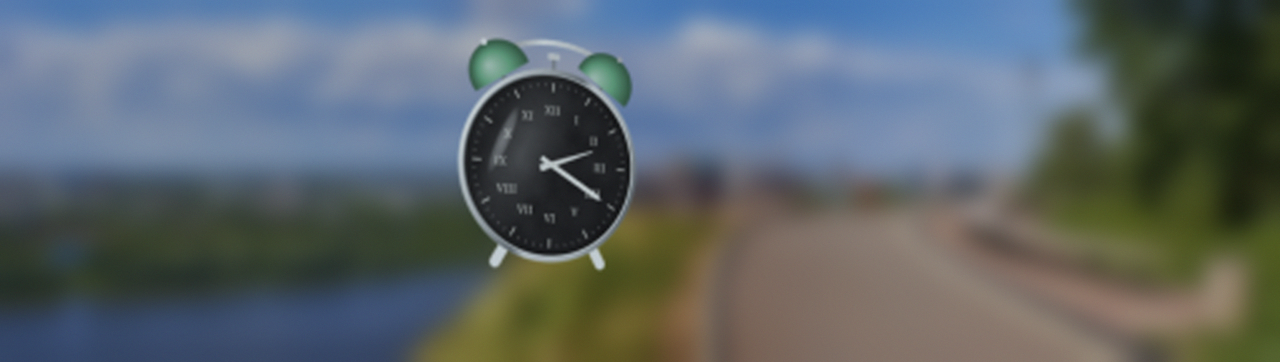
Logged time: 2,20
